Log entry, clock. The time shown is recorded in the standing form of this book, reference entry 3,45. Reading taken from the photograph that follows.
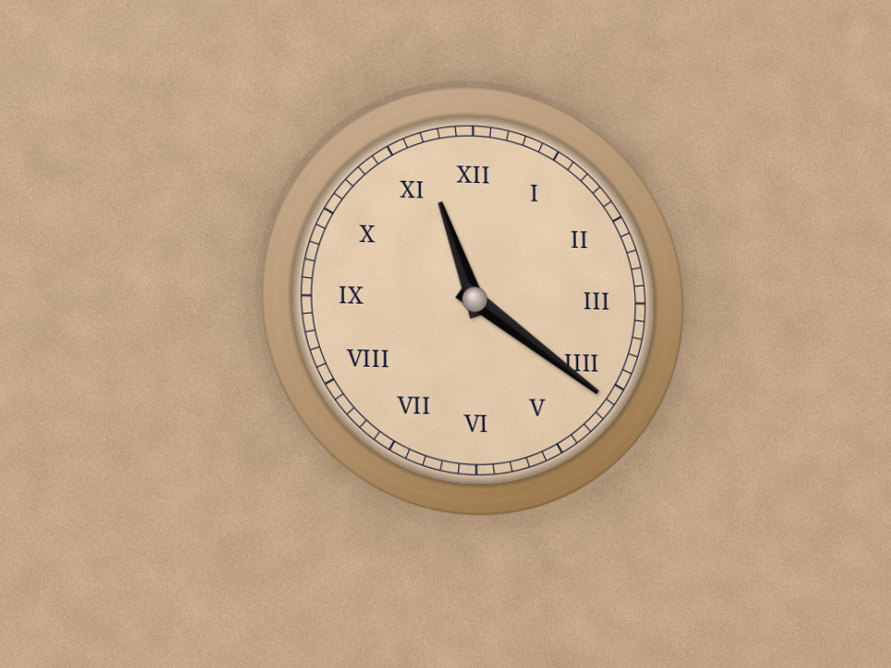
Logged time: 11,21
